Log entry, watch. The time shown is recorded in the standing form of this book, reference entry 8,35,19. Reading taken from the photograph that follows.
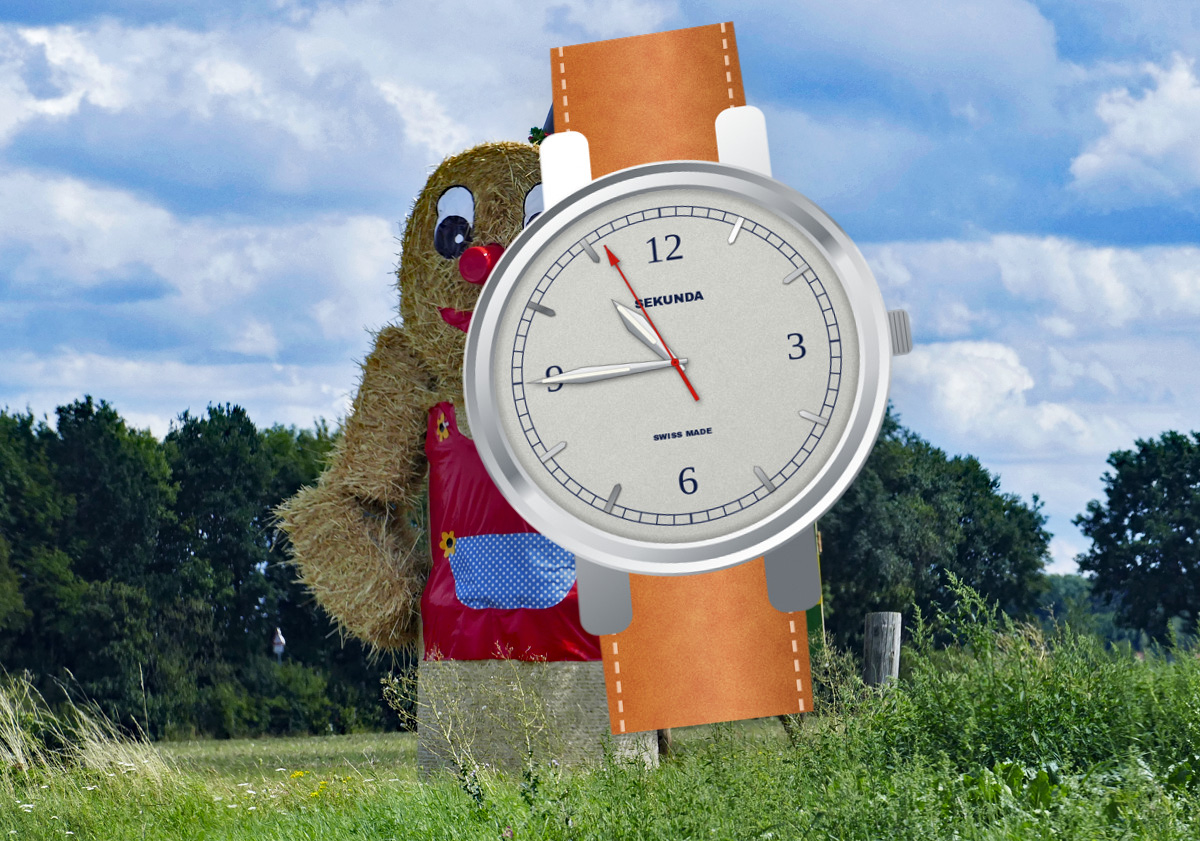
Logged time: 10,44,56
